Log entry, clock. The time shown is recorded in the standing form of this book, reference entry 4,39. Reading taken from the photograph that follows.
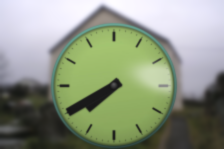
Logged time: 7,40
